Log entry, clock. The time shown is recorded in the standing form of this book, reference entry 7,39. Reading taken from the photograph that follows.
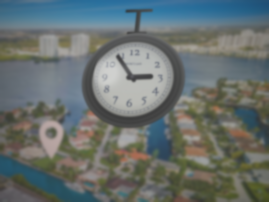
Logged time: 2,54
